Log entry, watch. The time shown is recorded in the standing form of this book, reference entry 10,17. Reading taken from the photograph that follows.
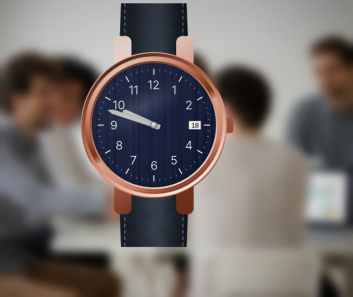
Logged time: 9,48
